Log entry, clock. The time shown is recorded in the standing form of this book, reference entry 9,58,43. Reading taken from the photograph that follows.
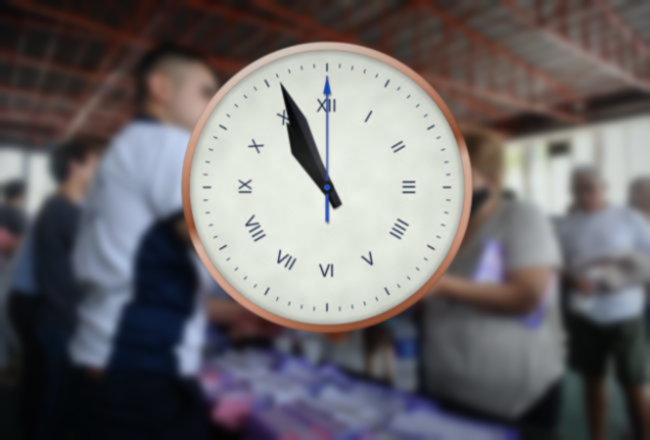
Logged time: 10,56,00
